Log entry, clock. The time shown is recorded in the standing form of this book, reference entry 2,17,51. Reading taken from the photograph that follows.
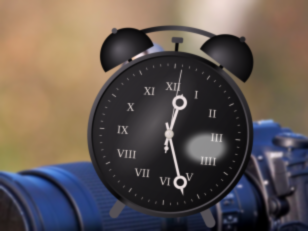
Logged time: 12,27,01
